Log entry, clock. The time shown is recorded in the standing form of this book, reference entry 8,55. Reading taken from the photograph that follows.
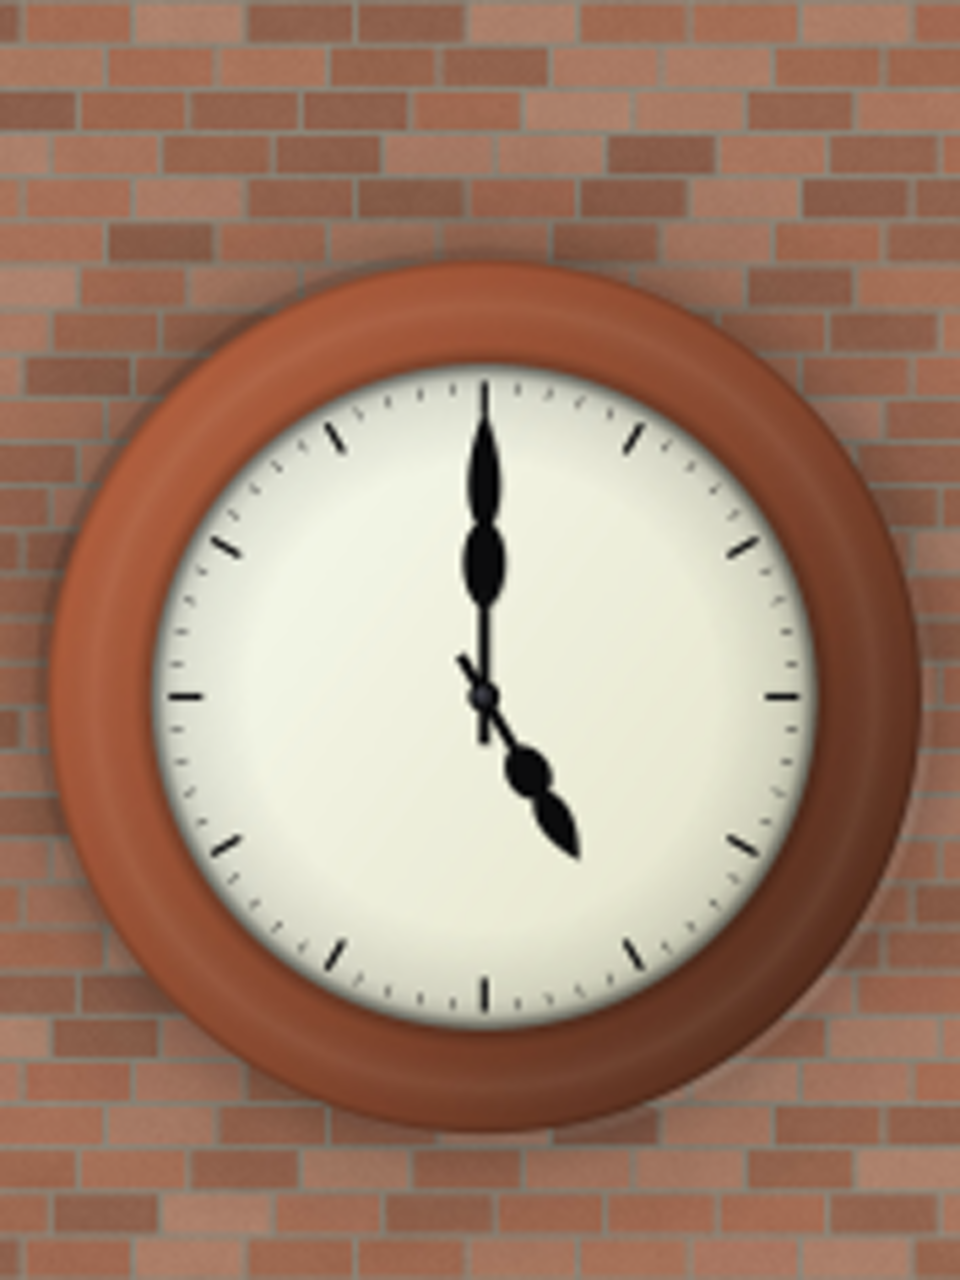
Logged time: 5,00
